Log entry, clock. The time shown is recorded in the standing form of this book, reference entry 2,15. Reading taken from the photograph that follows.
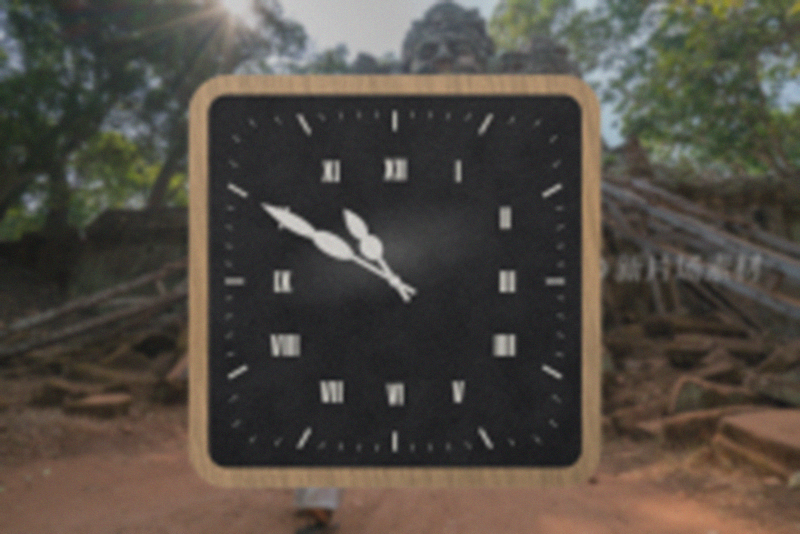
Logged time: 10,50
